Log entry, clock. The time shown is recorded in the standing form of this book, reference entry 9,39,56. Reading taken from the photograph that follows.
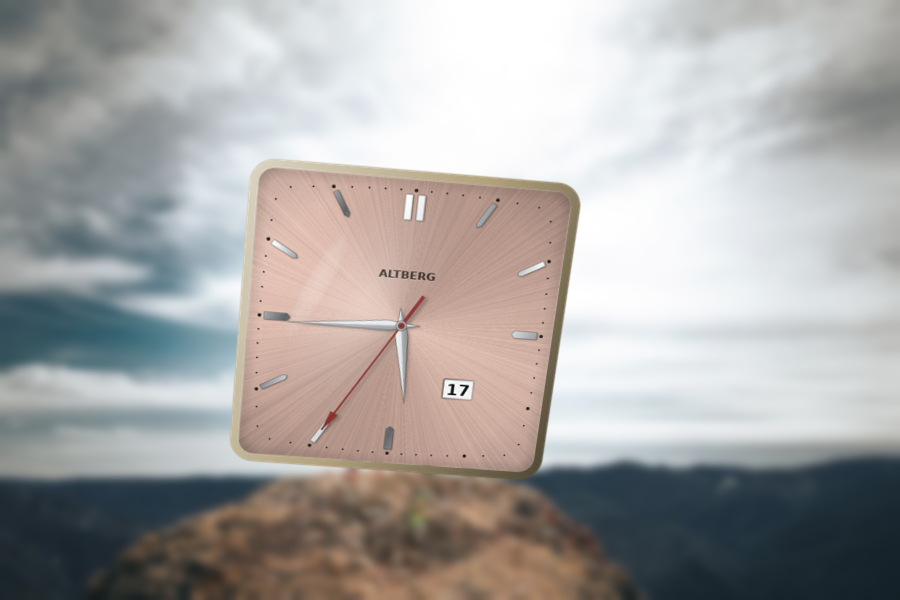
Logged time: 5,44,35
